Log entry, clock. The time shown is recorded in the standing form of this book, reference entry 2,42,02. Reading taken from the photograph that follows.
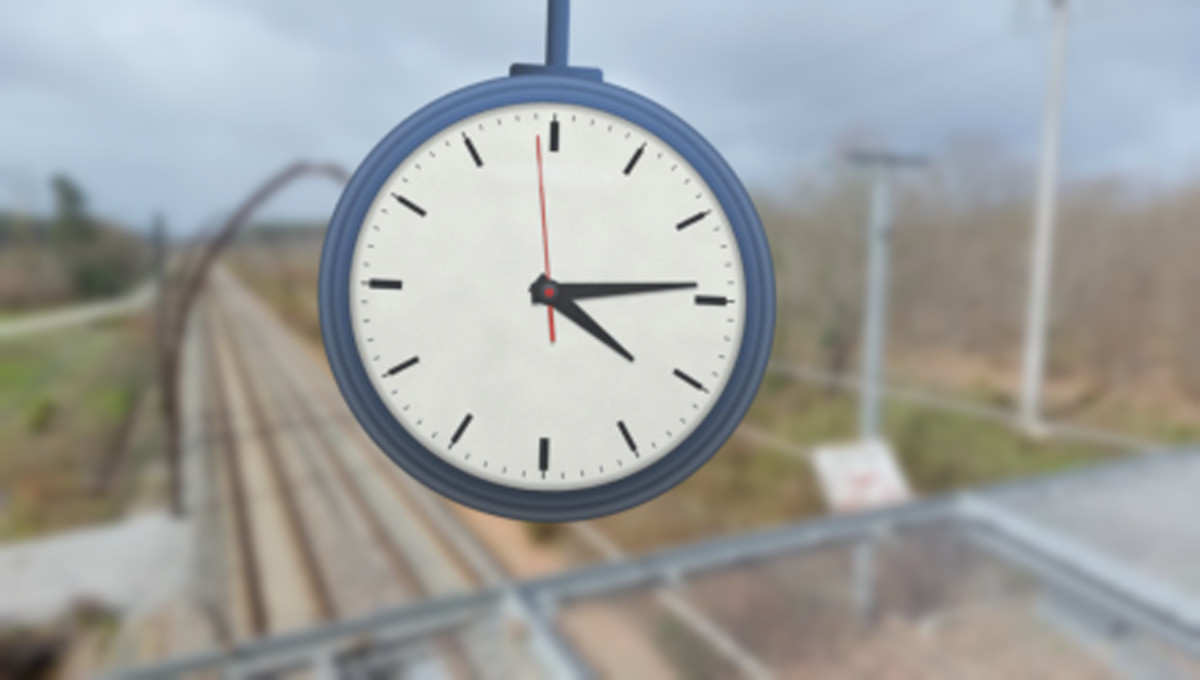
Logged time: 4,13,59
